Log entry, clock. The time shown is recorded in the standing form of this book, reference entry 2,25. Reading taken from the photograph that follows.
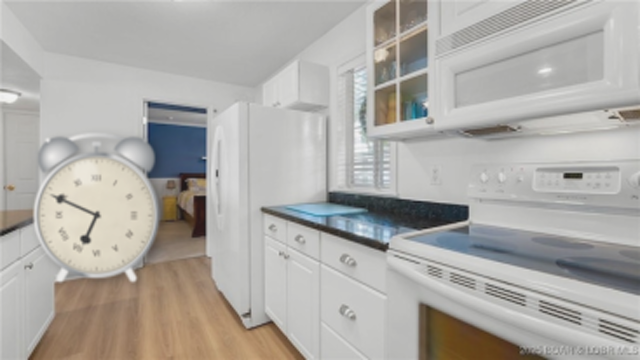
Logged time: 6,49
